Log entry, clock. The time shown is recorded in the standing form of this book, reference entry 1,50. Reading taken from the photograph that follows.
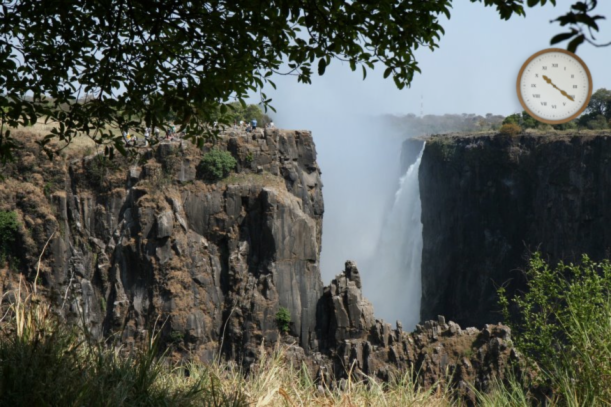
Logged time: 10,21
